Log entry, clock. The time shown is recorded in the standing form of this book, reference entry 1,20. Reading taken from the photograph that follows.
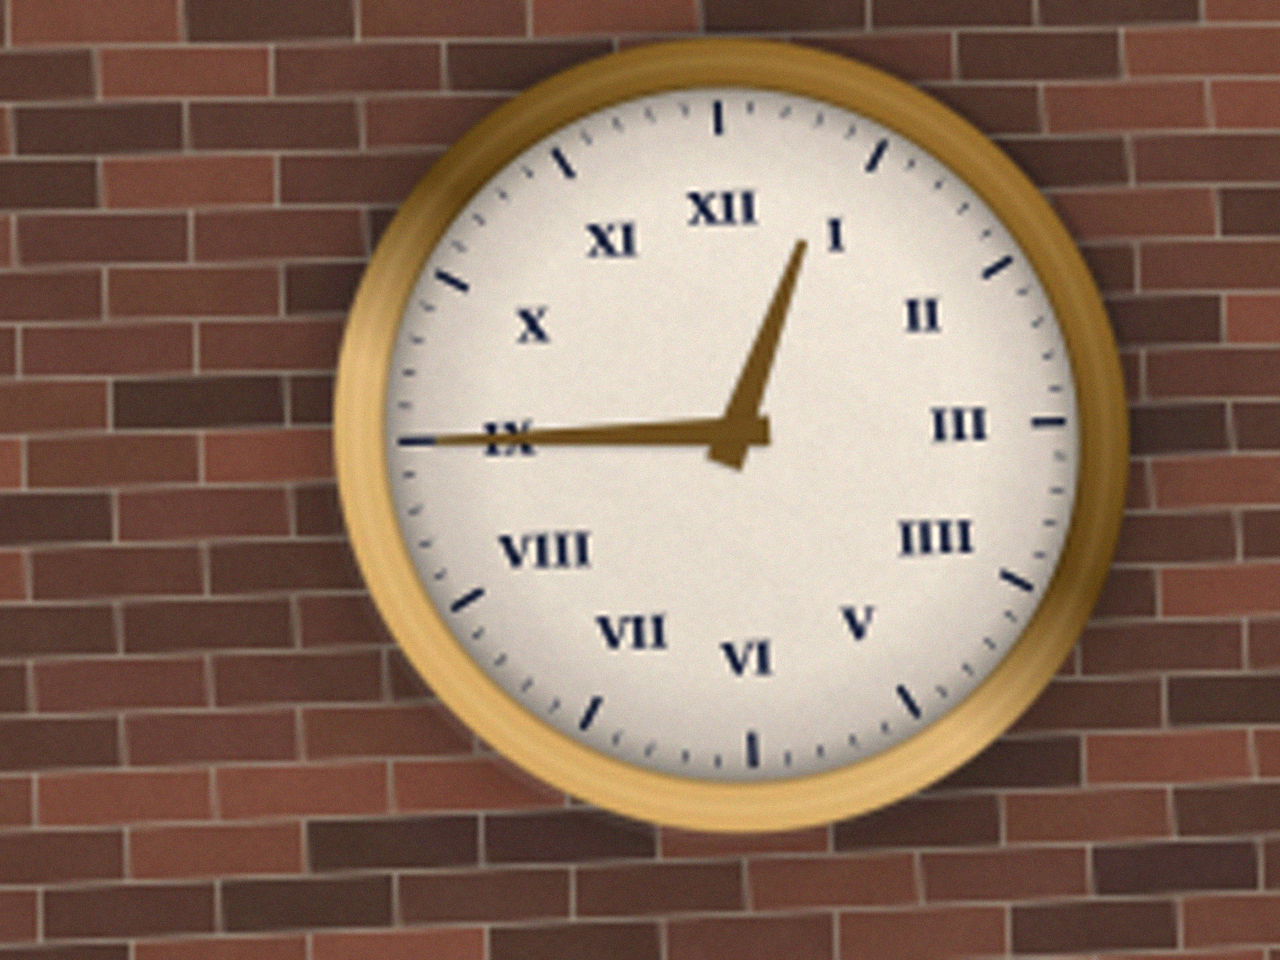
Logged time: 12,45
